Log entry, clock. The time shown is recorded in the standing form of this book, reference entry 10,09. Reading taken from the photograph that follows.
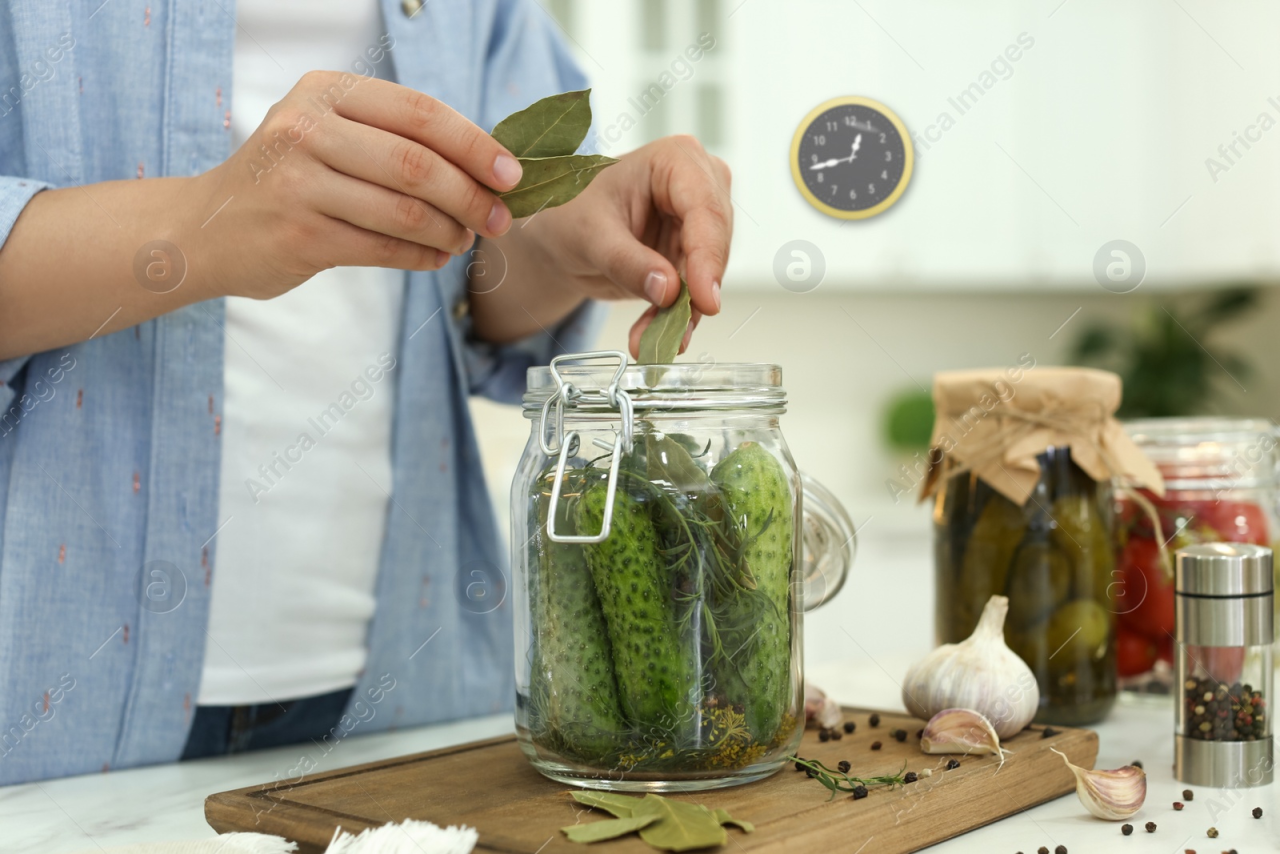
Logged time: 12,43
